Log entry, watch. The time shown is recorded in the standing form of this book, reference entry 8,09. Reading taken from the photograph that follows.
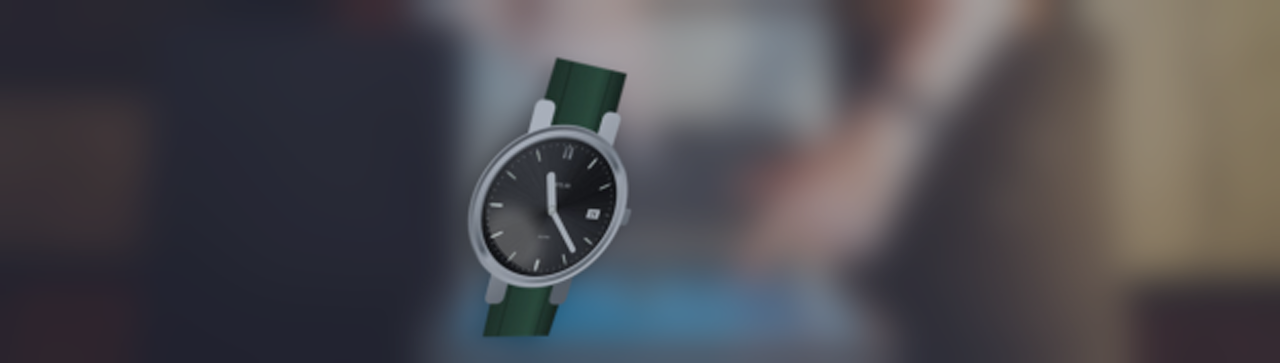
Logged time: 11,23
